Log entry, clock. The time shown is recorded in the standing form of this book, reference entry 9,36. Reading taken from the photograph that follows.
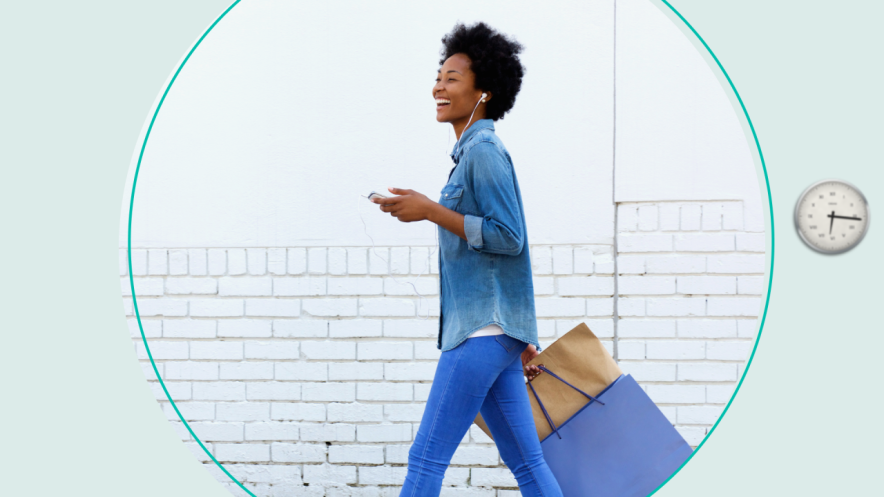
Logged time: 6,16
